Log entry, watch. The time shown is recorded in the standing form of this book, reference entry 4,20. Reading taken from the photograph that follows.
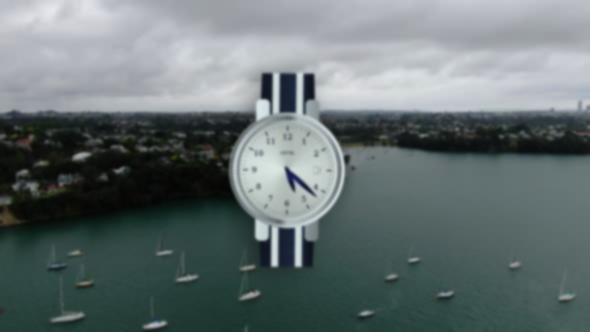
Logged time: 5,22
